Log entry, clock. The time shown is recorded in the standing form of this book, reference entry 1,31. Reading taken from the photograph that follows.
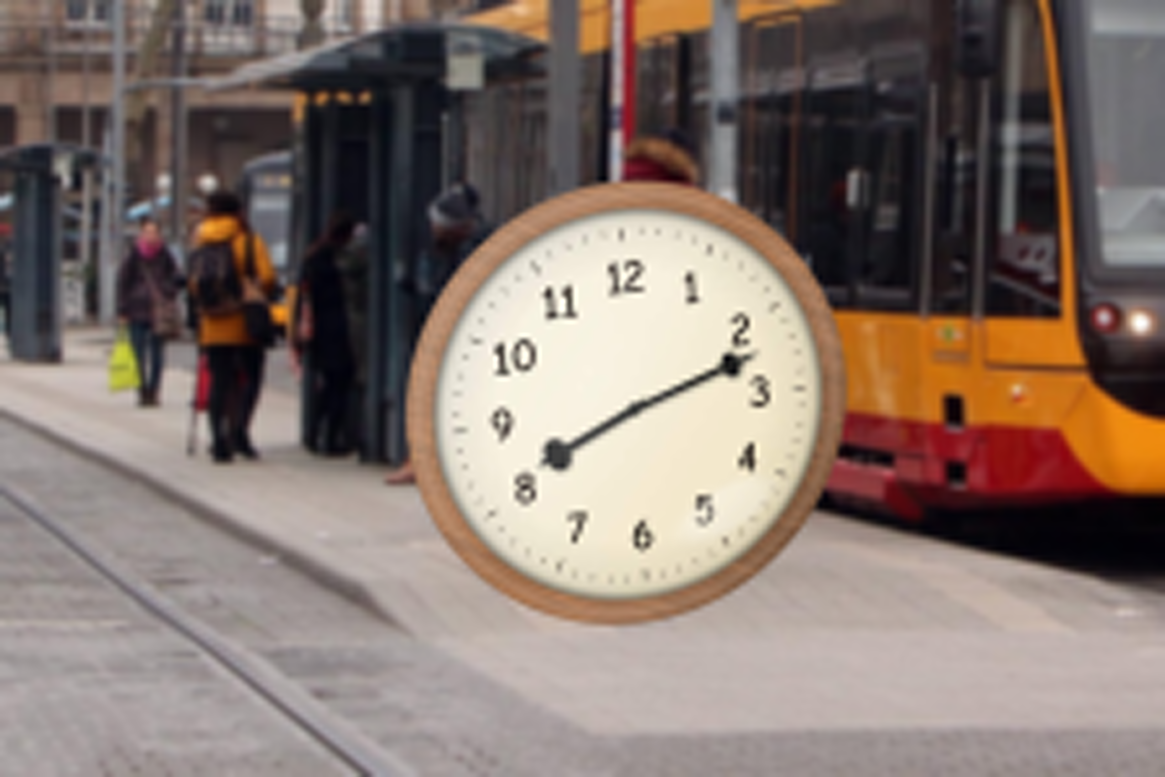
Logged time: 8,12
